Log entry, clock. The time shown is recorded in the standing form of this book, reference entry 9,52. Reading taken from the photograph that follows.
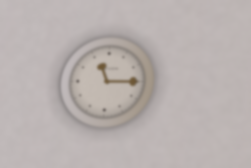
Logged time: 11,15
